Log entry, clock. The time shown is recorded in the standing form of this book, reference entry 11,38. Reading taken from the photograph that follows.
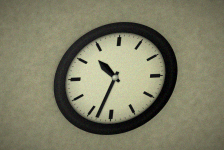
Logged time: 10,33
